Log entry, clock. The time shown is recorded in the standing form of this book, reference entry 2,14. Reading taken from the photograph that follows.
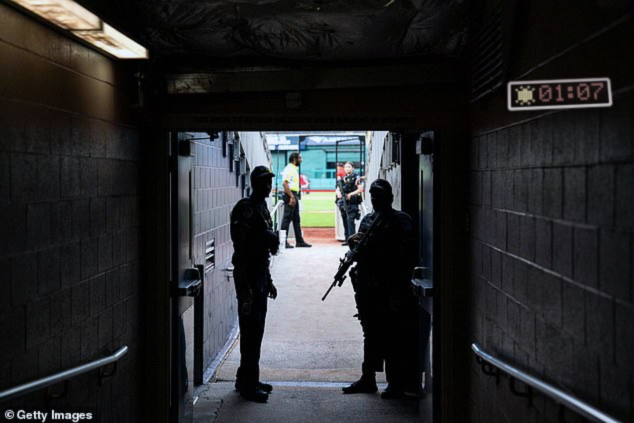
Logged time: 1,07
